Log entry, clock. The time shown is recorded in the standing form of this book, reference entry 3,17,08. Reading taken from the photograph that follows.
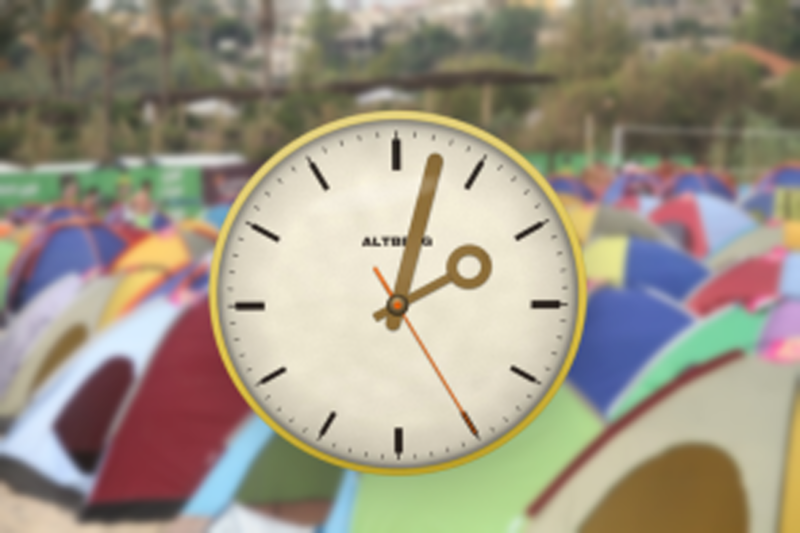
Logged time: 2,02,25
